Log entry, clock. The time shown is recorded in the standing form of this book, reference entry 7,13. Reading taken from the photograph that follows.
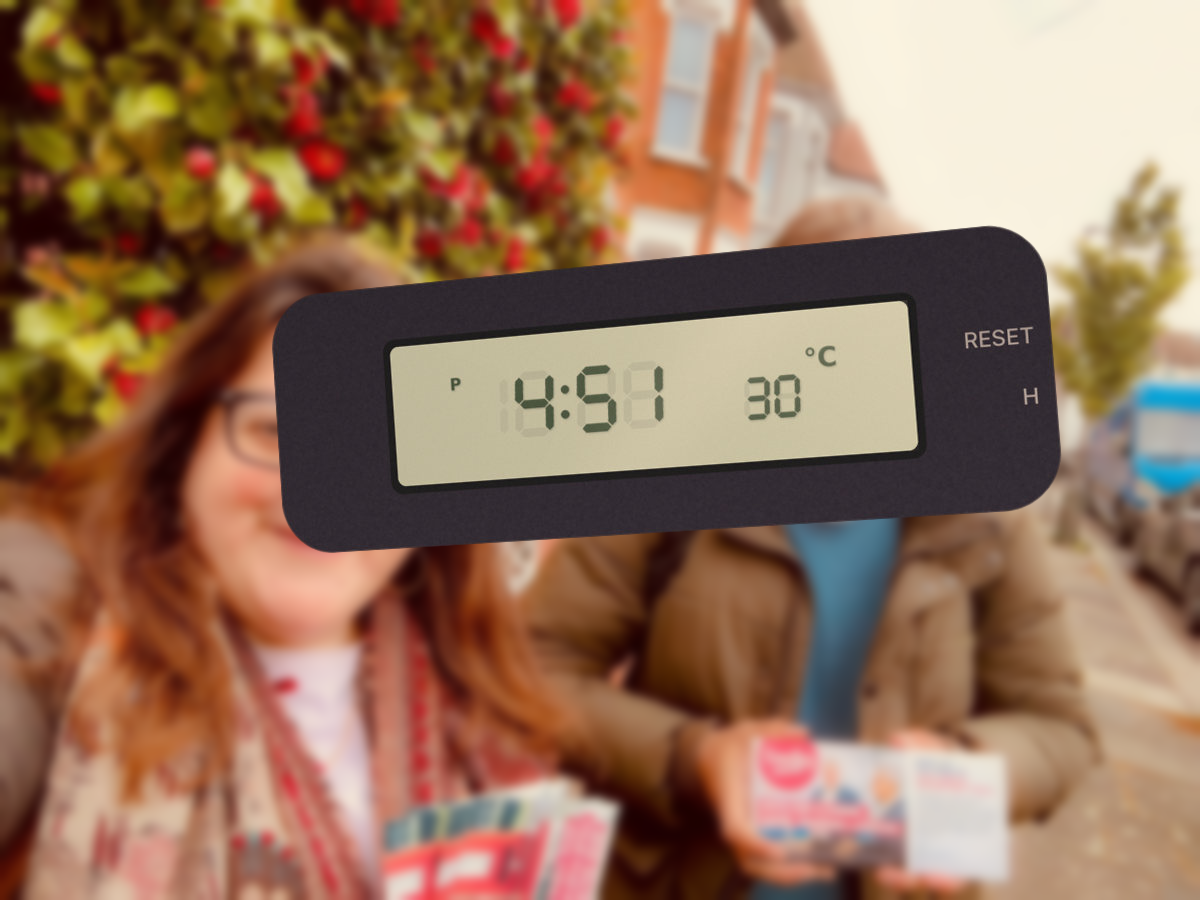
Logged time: 4,51
